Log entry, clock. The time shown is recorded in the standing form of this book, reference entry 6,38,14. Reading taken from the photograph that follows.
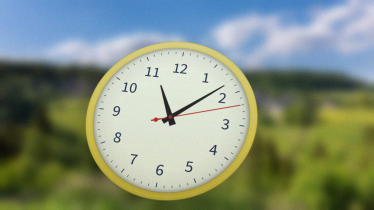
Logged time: 11,08,12
